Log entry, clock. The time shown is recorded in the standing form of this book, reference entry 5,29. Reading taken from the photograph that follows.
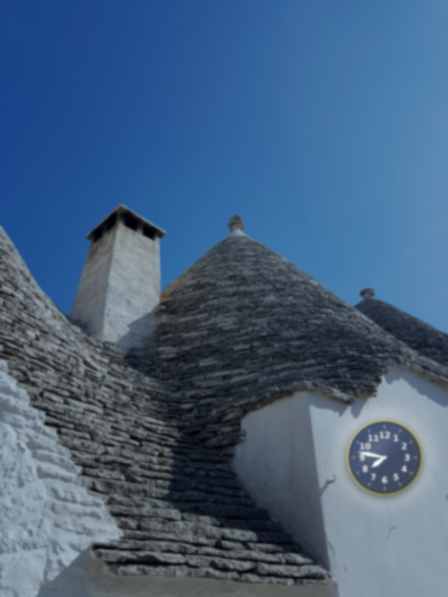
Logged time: 7,47
